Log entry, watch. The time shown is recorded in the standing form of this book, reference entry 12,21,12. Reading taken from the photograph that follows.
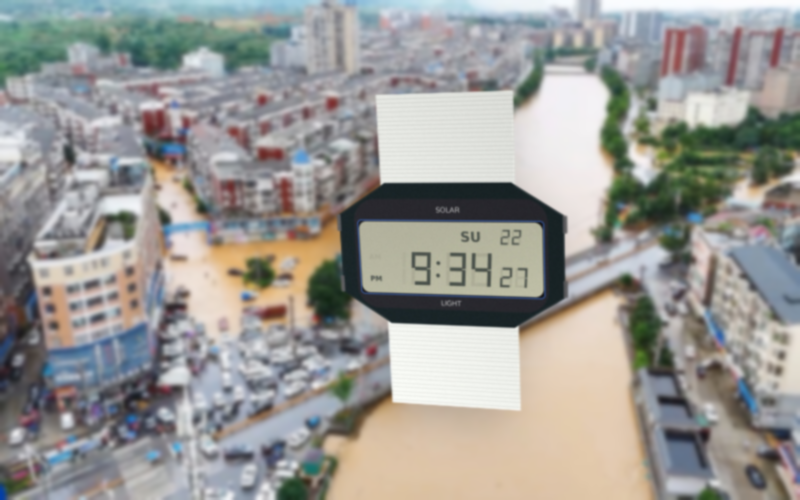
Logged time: 9,34,27
